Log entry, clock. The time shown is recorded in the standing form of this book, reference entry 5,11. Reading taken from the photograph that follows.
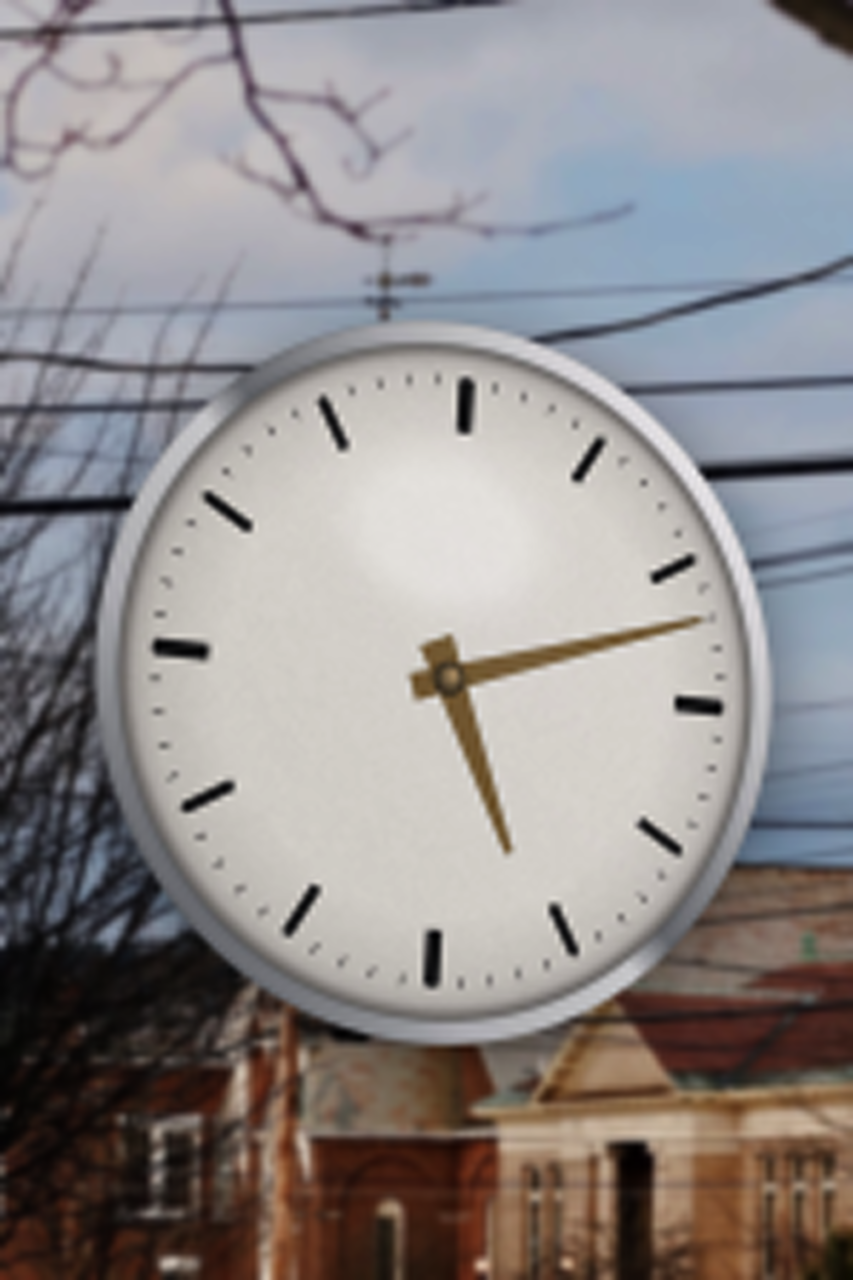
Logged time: 5,12
